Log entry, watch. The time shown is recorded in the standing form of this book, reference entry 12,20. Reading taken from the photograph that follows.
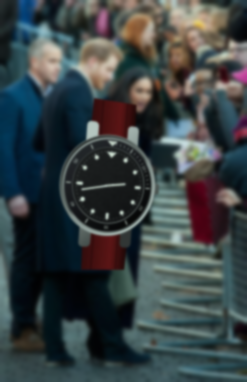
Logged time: 2,43
